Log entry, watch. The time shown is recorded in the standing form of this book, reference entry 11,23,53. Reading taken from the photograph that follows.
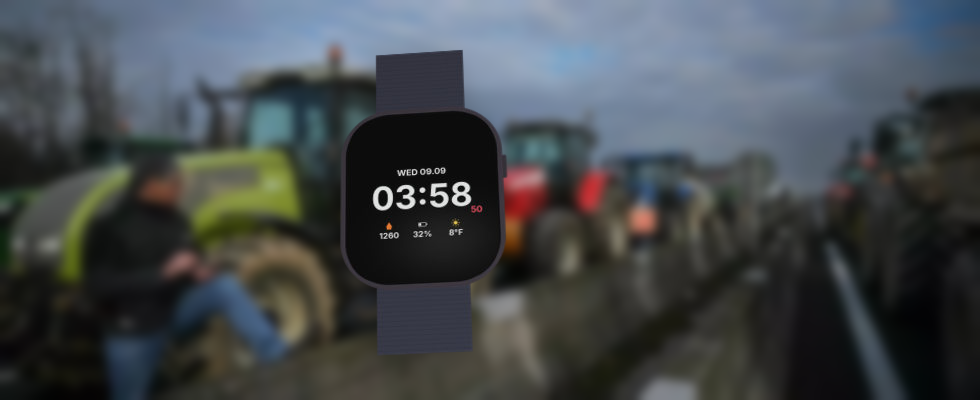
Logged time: 3,58,50
